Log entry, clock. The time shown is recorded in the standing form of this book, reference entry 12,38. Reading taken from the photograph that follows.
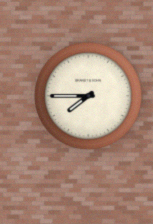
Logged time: 7,45
